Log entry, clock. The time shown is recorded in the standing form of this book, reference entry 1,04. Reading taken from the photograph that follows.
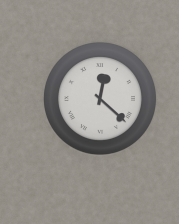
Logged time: 12,22
